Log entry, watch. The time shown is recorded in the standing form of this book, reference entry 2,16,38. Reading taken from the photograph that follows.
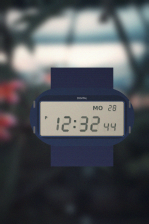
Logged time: 12,32,44
